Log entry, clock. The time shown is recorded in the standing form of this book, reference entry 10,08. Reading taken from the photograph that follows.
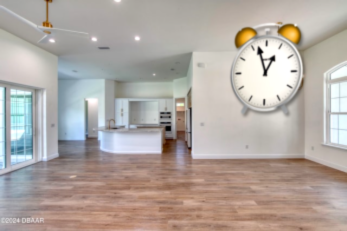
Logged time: 12,57
